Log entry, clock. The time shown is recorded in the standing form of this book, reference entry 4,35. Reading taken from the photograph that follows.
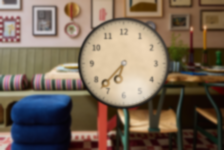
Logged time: 6,37
